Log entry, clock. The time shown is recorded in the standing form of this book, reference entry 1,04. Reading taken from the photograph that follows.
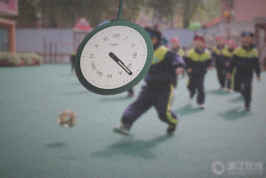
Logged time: 4,22
